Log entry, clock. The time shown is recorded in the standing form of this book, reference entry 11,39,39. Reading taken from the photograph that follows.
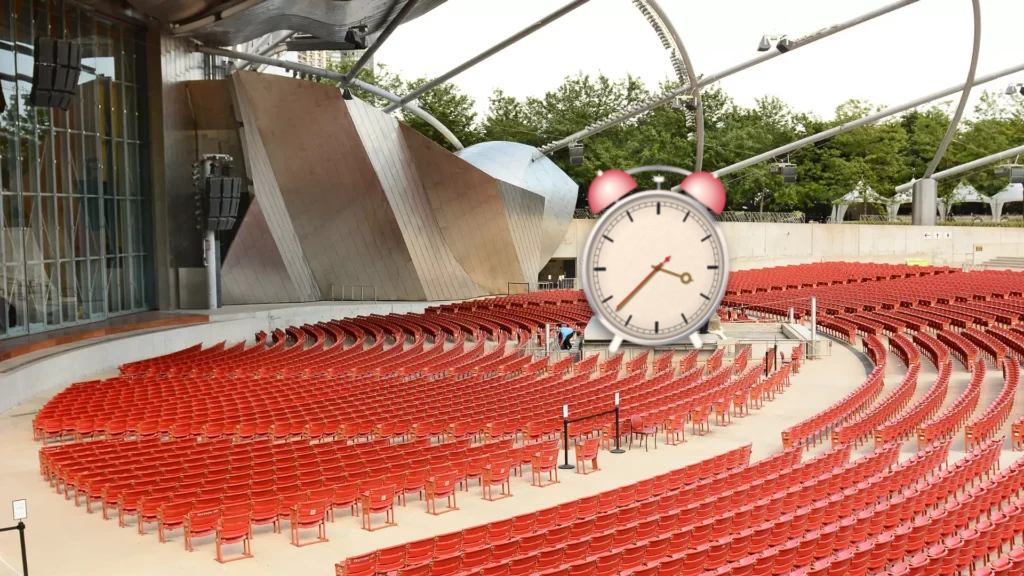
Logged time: 3,37,38
